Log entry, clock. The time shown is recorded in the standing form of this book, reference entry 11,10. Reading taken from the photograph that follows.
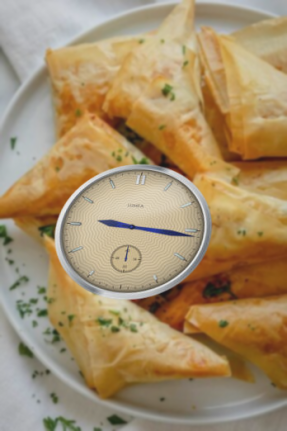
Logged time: 9,16
